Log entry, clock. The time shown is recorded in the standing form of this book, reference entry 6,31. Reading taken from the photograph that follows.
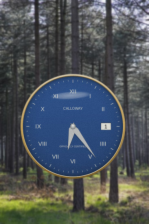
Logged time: 6,24
